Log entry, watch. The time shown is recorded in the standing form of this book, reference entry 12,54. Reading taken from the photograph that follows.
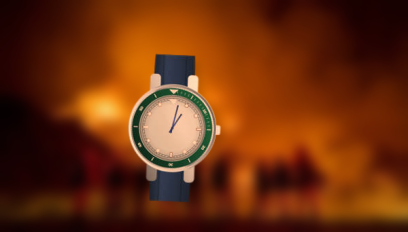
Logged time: 1,02
